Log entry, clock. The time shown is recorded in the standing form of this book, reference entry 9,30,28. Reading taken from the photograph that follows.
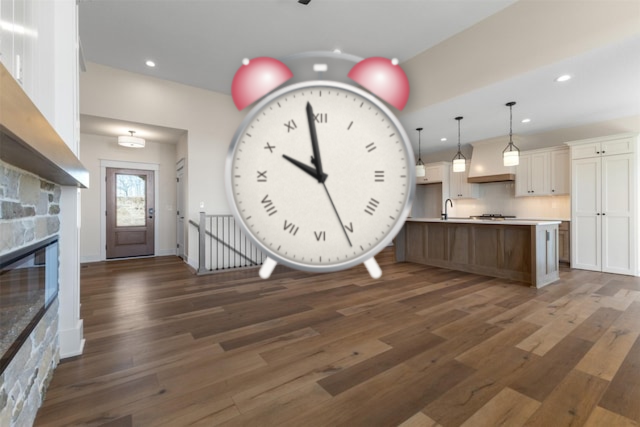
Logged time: 9,58,26
